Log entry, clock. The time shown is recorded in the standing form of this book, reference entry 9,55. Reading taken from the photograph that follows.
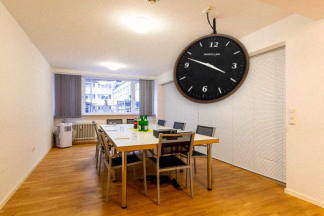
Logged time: 3,48
